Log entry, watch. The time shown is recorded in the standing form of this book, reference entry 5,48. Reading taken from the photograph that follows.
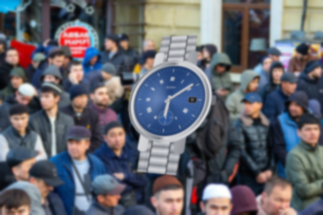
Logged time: 6,09
